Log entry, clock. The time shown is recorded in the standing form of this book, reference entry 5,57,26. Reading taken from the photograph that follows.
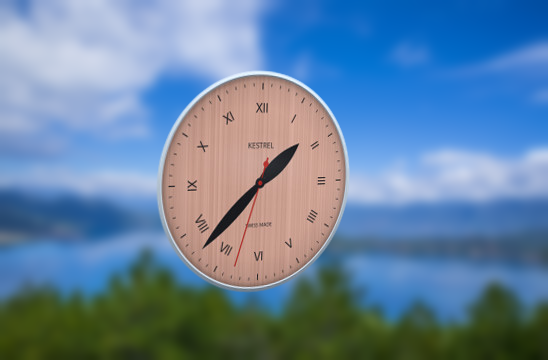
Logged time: 1,37,33
